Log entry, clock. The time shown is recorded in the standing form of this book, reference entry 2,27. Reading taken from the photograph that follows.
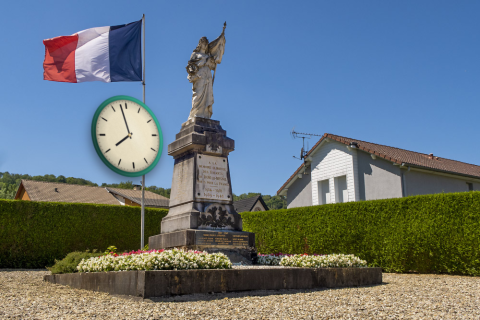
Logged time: 7,58
